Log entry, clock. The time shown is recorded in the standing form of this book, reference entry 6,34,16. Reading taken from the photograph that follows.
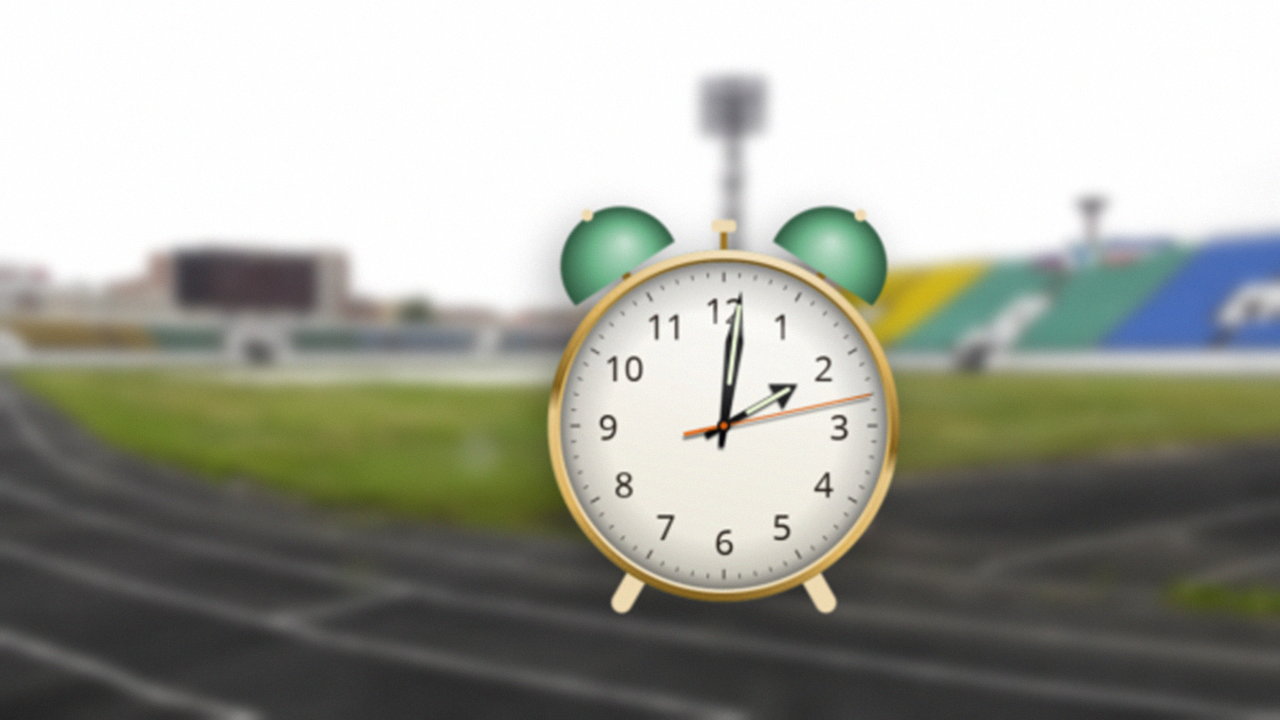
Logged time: 2,01,13
